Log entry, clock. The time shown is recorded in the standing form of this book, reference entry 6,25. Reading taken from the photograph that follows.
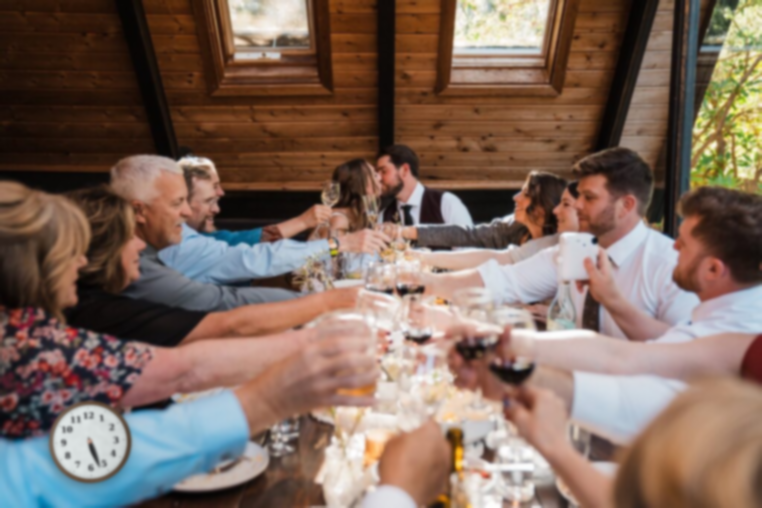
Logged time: 5,27
